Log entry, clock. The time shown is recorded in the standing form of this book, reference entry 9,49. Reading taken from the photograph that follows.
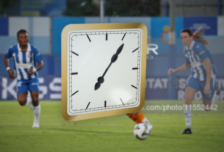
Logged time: 7,06
